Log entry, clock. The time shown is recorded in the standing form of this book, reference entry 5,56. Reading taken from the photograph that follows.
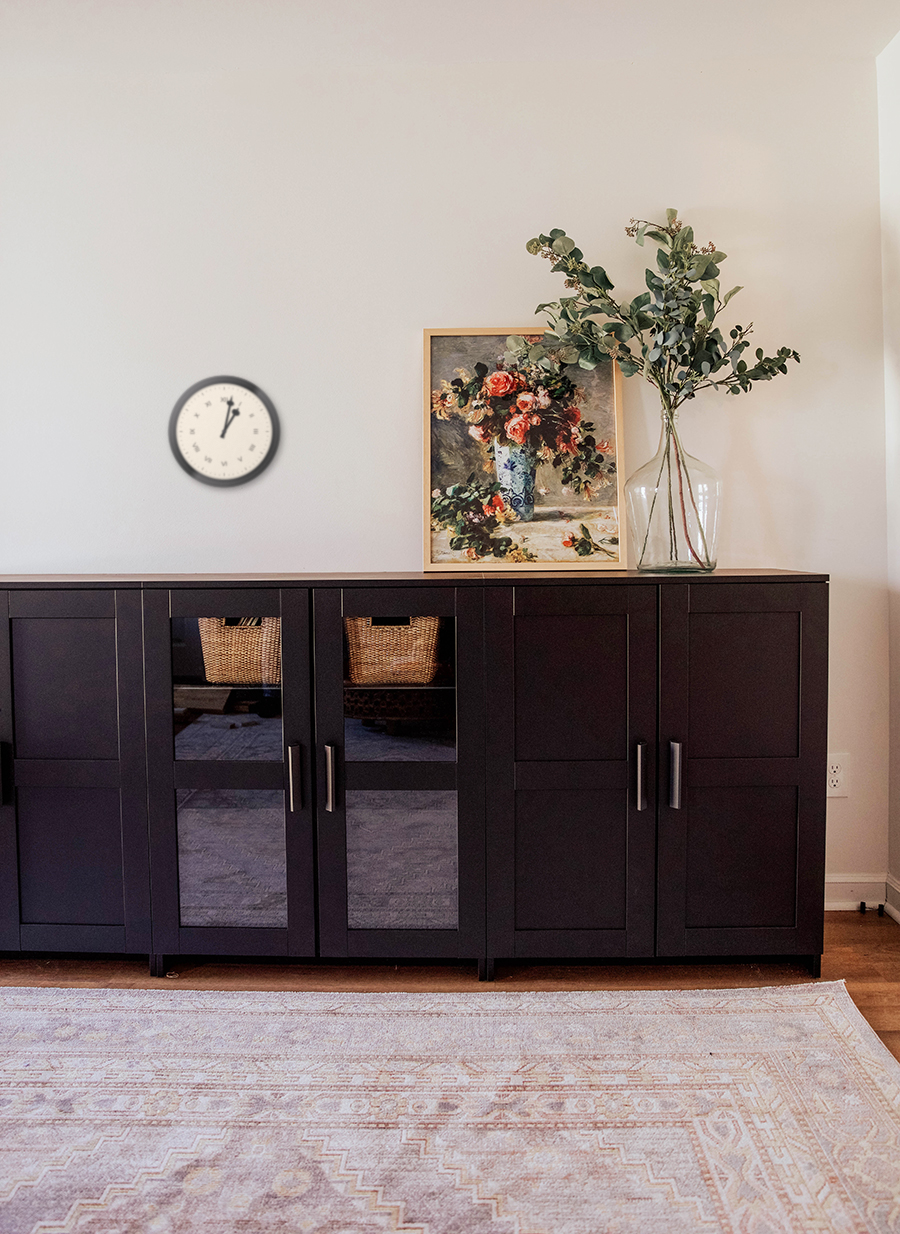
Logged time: 1,02
